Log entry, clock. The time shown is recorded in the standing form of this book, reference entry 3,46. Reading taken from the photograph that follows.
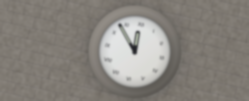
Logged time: 11,53
